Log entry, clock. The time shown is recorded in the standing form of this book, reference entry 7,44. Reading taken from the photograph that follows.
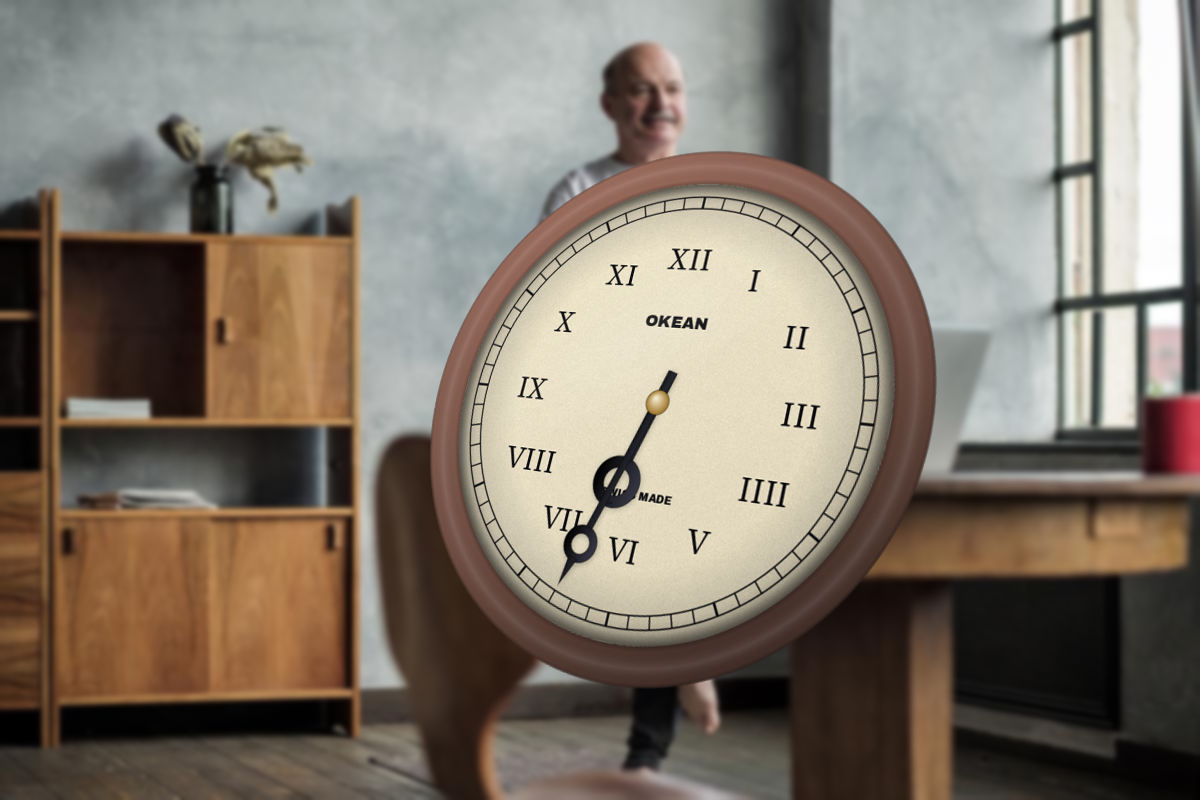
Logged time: 6,33
